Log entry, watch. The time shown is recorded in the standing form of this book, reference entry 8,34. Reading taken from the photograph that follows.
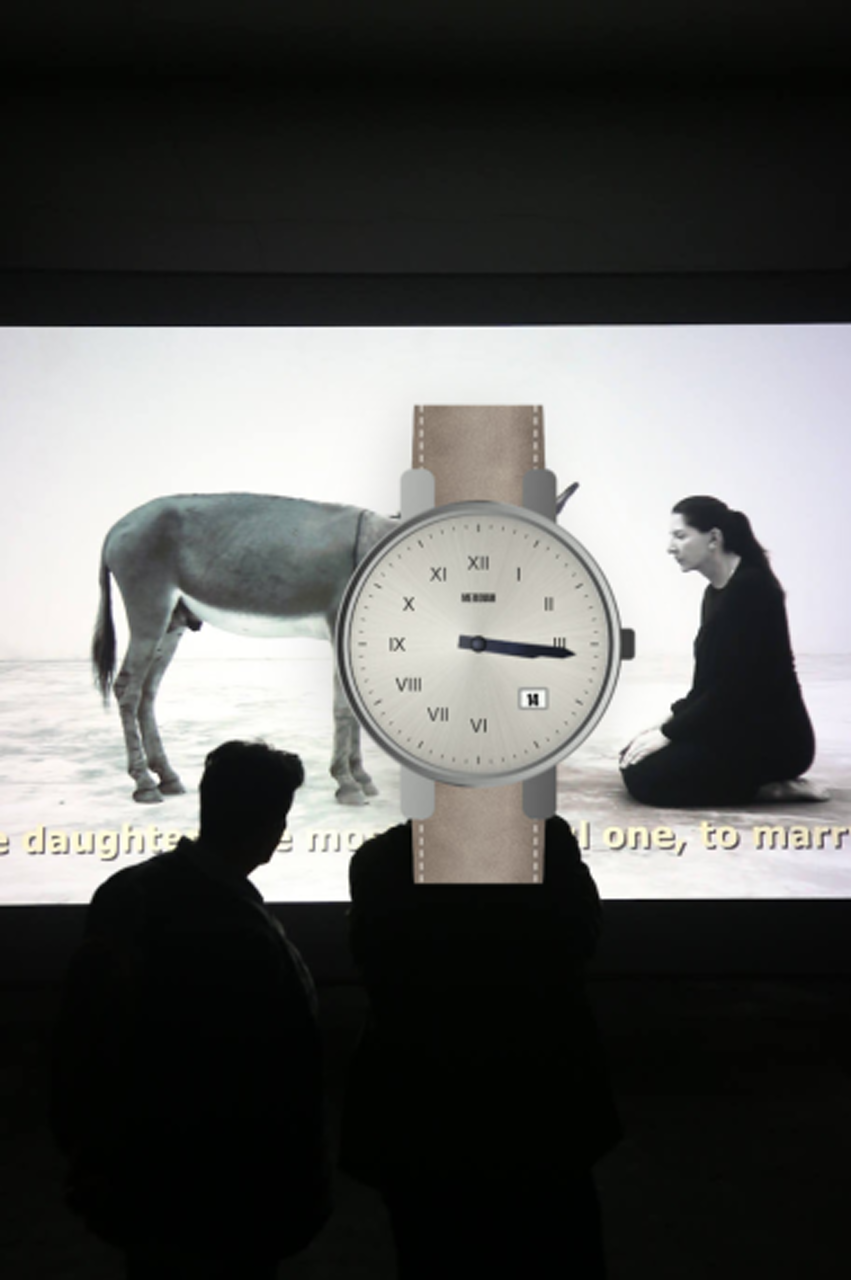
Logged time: 3,16
